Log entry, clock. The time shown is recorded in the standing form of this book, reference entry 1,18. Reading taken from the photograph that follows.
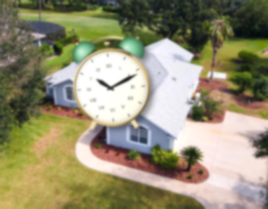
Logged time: 10,11
